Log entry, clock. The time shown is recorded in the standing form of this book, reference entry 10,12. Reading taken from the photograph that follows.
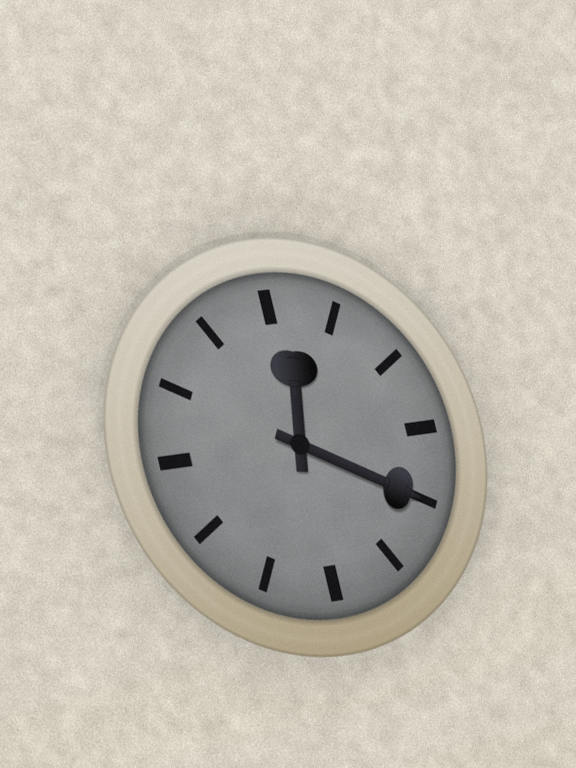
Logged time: 12,20
